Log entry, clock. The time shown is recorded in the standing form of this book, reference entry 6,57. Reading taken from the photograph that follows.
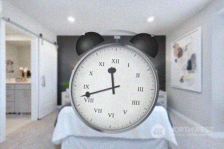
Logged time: 11,42
